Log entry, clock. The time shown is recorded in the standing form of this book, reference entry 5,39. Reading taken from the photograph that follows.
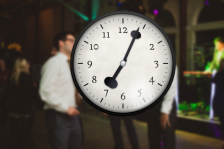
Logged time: 7,04
